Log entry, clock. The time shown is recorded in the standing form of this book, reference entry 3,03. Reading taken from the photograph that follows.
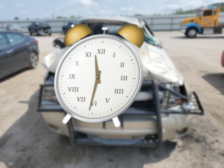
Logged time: 11,31
